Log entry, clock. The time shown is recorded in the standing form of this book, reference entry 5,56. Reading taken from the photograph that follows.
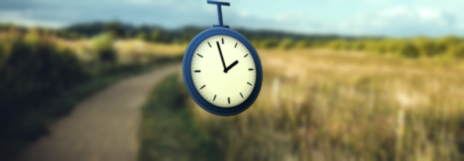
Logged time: 1,58
